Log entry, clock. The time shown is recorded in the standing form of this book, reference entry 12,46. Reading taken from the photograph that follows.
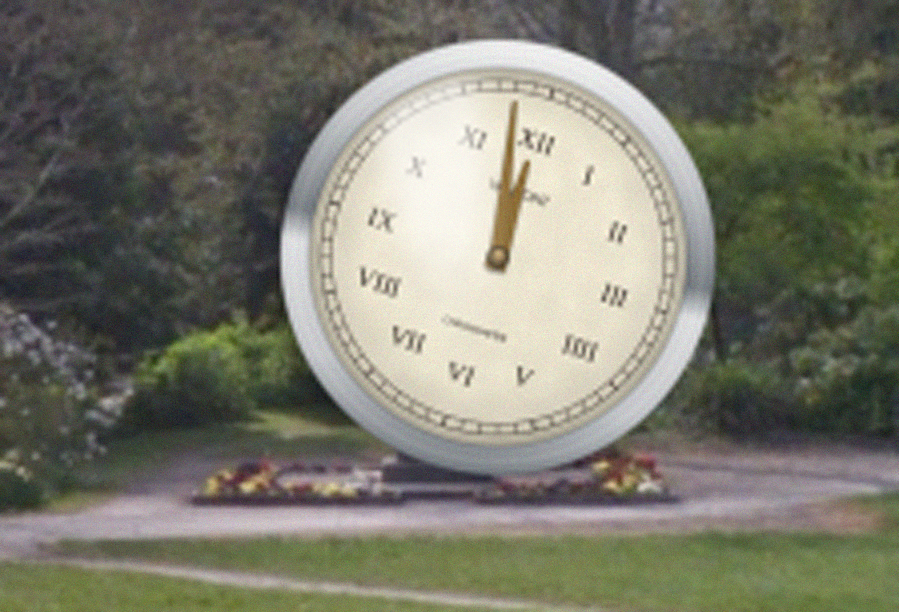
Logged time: 11,58
